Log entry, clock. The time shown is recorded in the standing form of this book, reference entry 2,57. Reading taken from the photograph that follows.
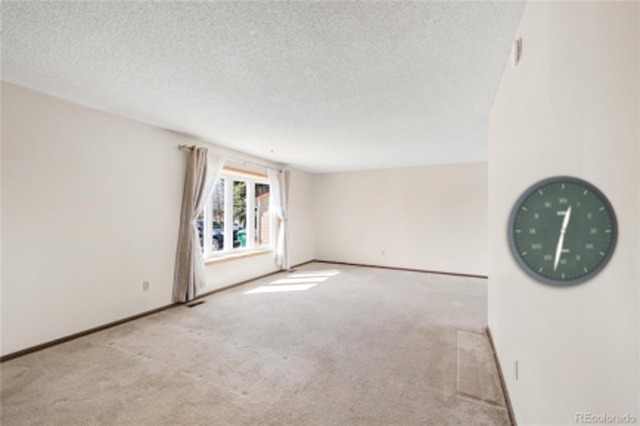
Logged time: 12,32
